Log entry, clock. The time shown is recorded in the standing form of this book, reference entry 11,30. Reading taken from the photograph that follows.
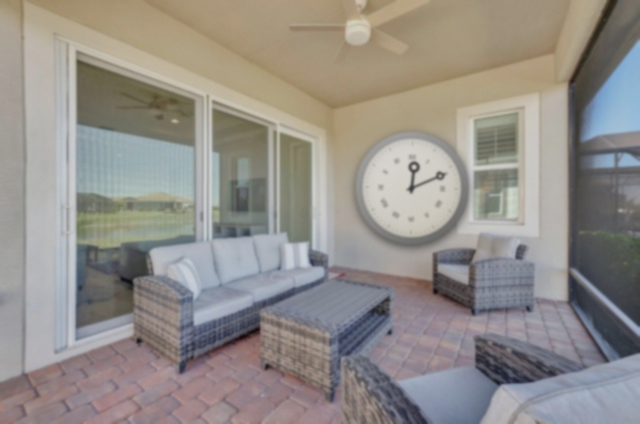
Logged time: 12,11
